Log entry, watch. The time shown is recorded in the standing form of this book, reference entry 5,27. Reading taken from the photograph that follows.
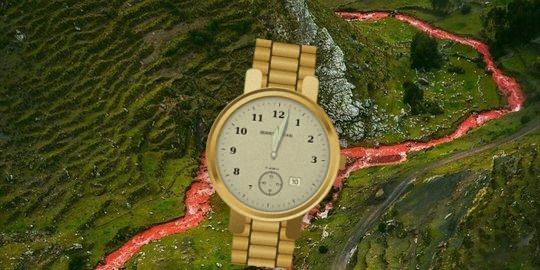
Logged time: 12,02
